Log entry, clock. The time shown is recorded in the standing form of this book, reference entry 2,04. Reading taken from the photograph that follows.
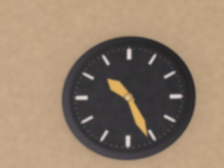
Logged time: 10,26
